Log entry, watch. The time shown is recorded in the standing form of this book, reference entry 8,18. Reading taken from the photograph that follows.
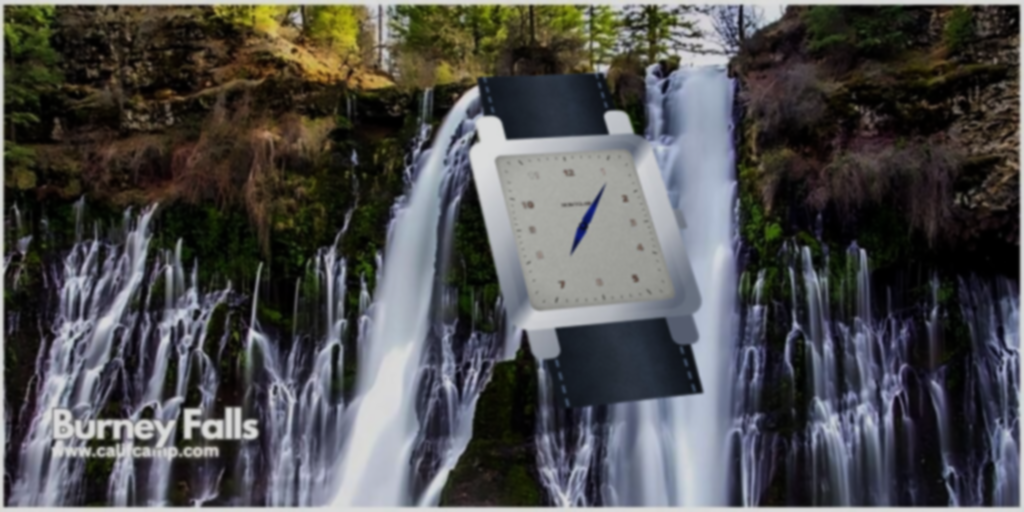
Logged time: 7,06
